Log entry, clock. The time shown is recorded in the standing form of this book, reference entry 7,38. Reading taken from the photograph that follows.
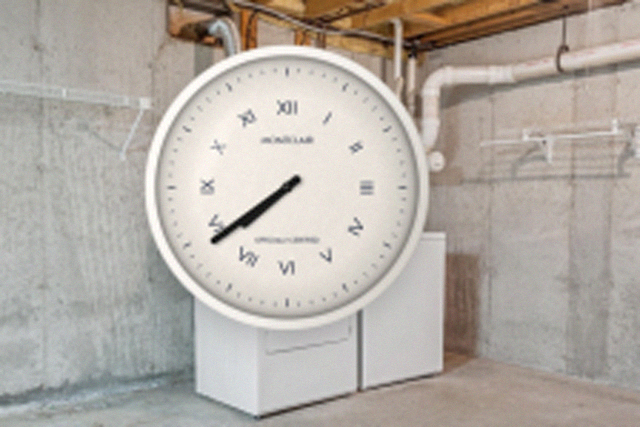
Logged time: 7,39
